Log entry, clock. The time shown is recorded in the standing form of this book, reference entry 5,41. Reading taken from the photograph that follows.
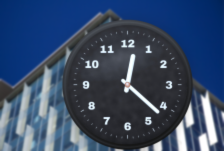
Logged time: 12,22
